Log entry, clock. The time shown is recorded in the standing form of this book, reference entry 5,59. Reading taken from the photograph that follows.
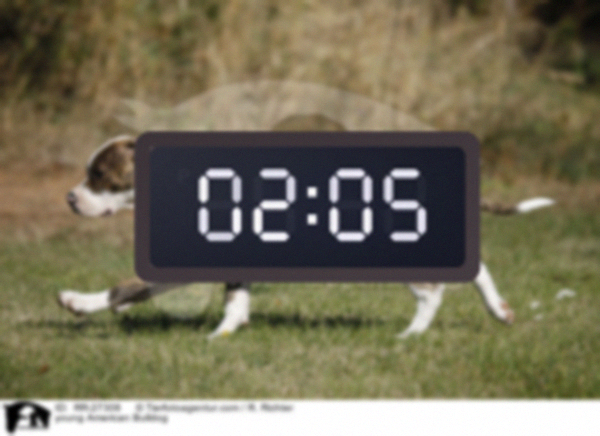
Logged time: 2,05
